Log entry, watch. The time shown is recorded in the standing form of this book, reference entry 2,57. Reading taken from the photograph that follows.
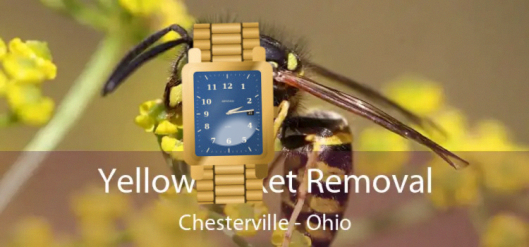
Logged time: 2,14
